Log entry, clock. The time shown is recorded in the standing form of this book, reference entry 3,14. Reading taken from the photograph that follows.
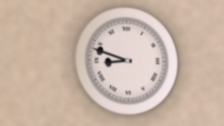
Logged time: 8,48
